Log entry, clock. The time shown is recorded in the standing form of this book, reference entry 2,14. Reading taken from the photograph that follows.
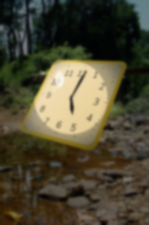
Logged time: 5,01
